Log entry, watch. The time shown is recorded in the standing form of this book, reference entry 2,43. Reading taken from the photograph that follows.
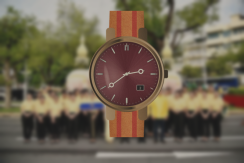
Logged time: 2,39
